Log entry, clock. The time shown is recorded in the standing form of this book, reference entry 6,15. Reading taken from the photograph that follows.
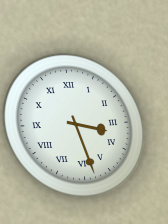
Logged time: 3,28
